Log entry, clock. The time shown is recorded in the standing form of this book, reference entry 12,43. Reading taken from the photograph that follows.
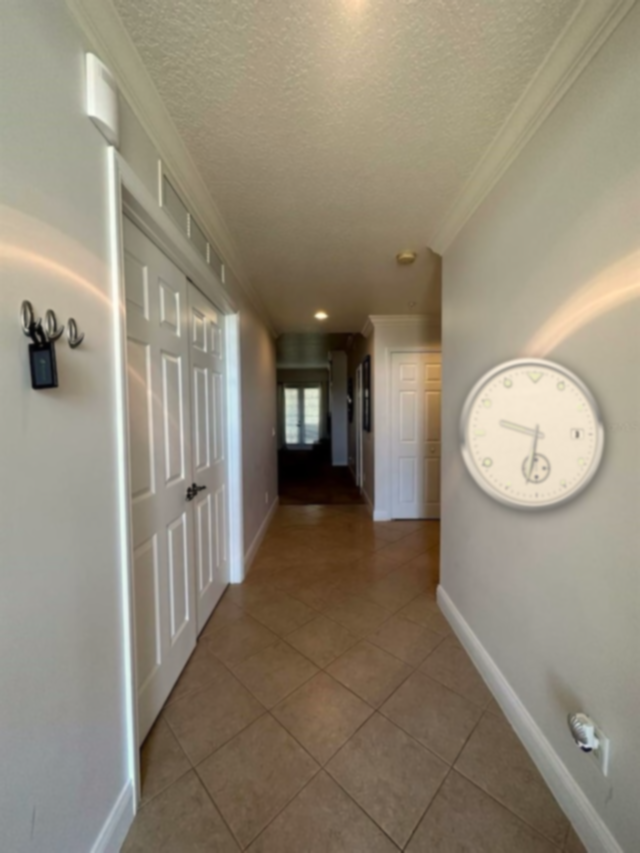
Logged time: 9,32
